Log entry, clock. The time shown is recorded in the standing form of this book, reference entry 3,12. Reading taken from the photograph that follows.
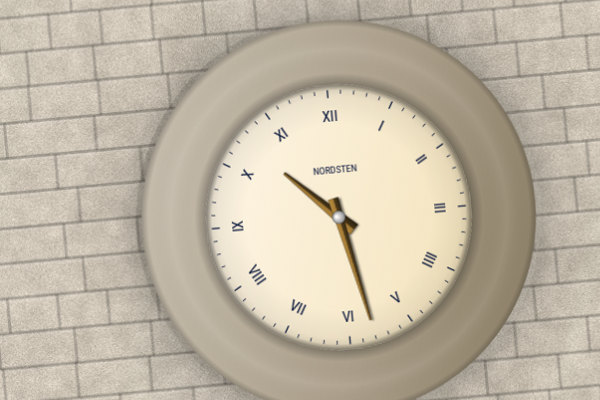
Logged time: 10,28
